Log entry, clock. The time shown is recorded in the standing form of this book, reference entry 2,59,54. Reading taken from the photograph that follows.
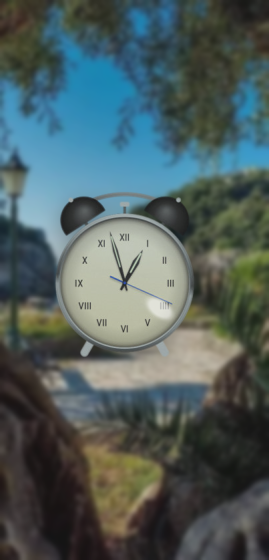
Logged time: 12,57,19
